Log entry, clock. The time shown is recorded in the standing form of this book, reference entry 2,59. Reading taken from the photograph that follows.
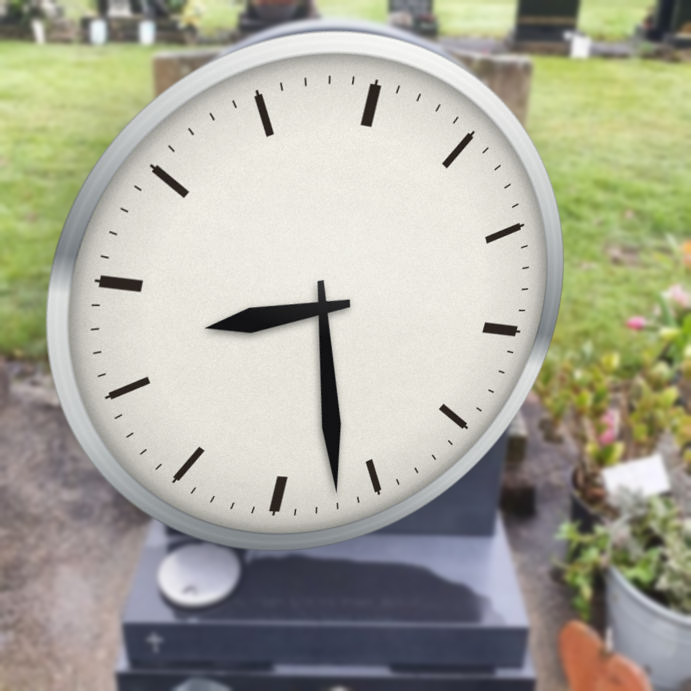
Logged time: 8,27
